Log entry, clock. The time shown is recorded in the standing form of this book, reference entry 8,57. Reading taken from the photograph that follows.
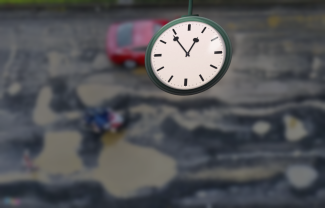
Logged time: 12,54
